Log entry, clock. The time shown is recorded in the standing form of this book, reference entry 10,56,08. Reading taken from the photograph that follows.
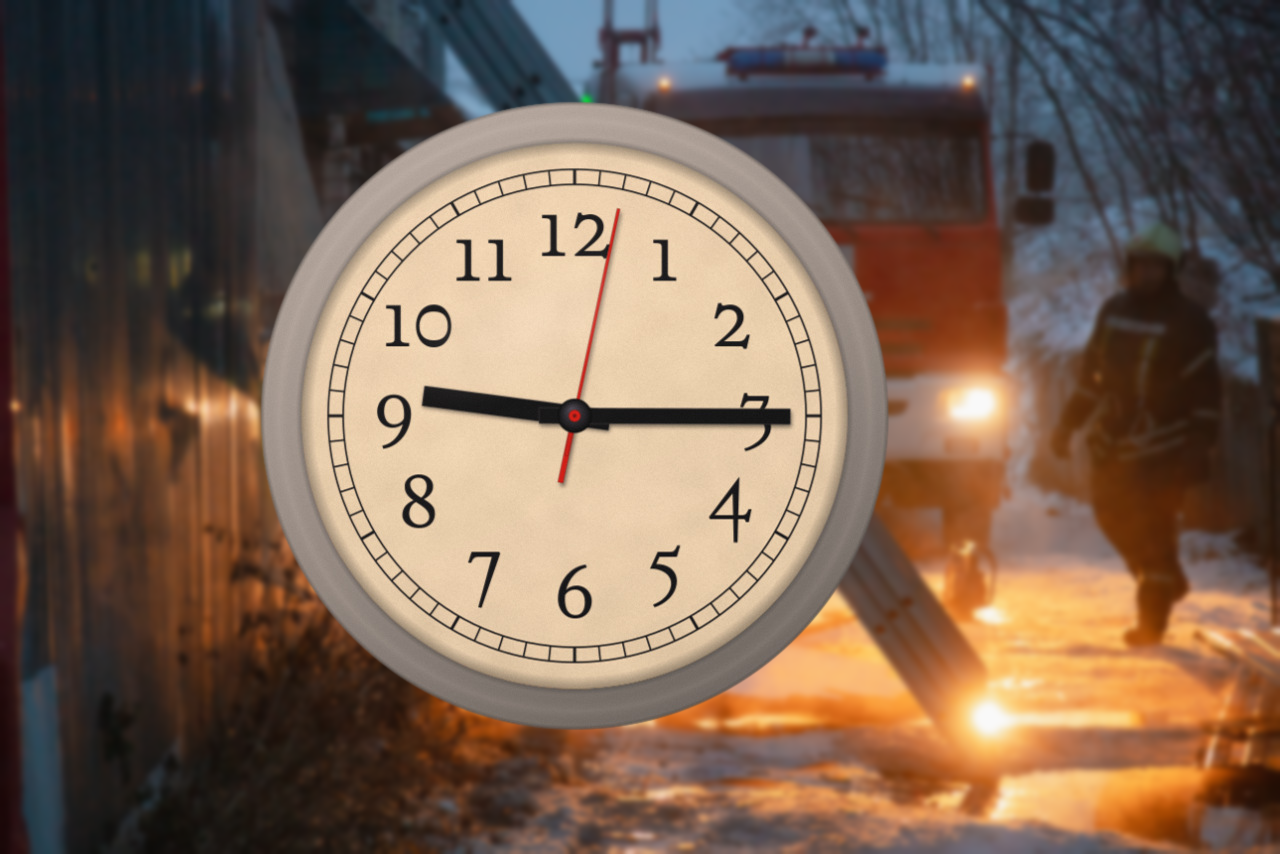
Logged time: 9,15,02
